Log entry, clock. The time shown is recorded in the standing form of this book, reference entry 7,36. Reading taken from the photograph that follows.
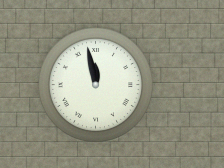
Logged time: 11,58
